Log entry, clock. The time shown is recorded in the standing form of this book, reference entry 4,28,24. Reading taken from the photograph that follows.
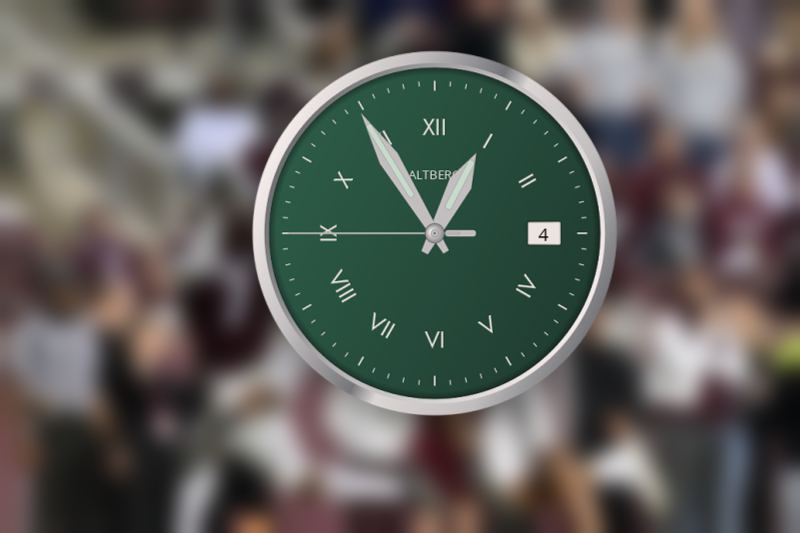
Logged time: 12,54,45
